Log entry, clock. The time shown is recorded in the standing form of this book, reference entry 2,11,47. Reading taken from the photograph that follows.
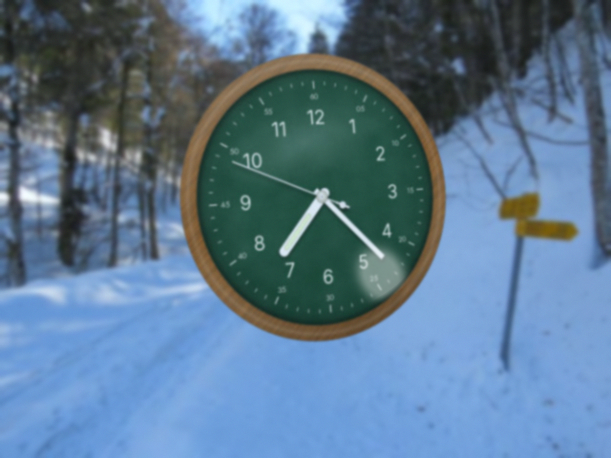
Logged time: 7,22,49
